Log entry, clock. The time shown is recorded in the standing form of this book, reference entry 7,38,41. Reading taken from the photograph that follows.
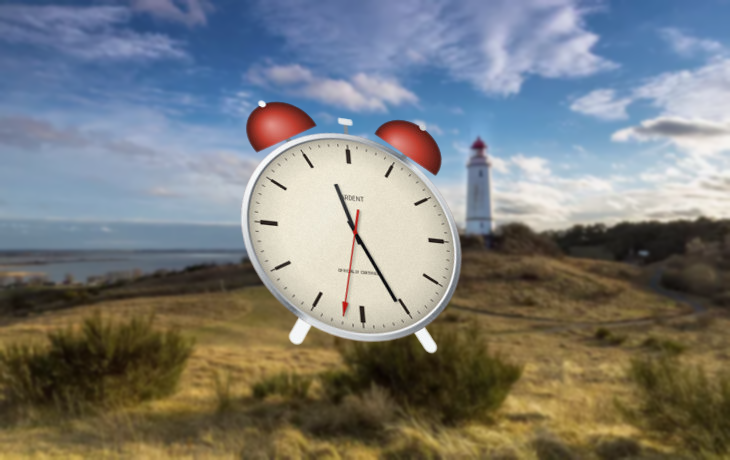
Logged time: 11,25,32
